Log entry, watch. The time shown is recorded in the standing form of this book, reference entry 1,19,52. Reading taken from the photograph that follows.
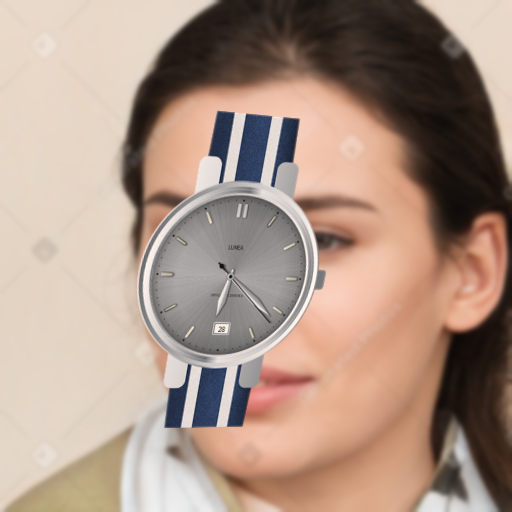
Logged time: 6,21,22
